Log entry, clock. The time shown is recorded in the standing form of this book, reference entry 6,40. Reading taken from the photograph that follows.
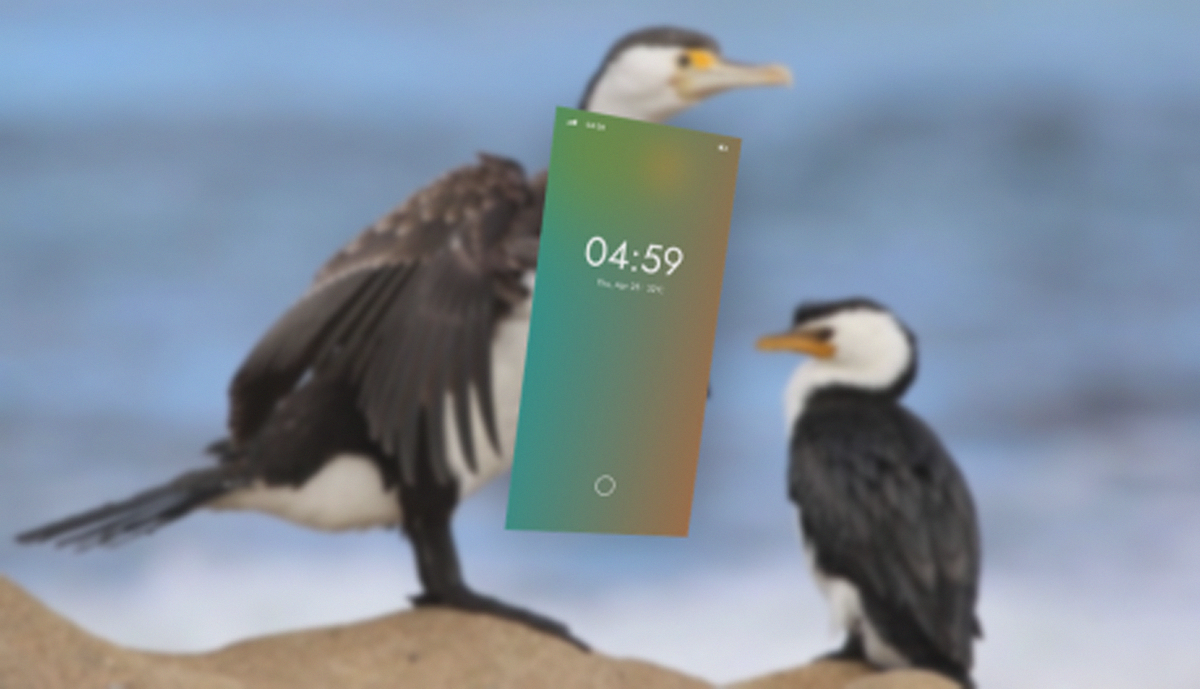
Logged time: 4,59
